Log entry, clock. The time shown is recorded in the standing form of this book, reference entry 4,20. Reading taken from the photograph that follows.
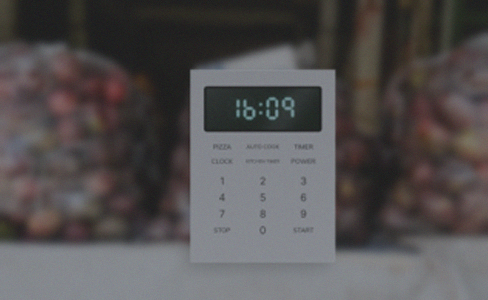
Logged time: 16,09
